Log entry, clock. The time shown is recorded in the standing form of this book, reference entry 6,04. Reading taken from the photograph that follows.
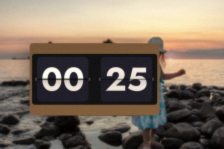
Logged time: 0,25
